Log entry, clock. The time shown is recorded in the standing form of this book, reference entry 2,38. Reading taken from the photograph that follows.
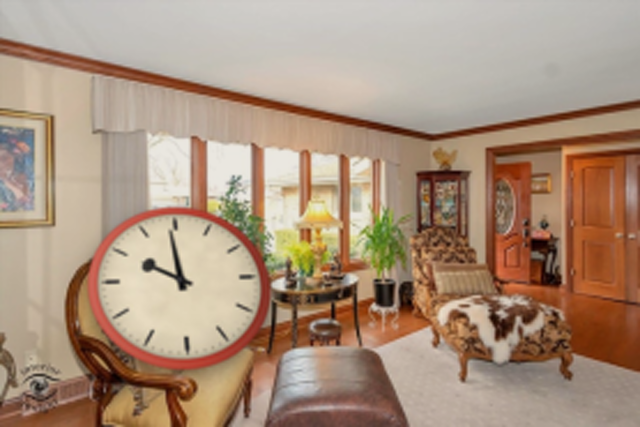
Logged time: 9,59
